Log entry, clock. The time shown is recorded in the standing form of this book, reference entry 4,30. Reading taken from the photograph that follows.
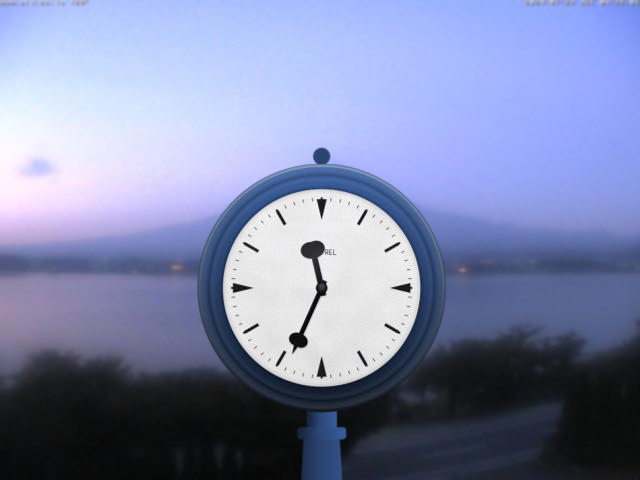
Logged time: 11,34
